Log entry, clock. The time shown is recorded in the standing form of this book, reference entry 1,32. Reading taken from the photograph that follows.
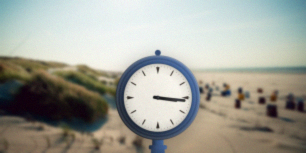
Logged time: 3,16
